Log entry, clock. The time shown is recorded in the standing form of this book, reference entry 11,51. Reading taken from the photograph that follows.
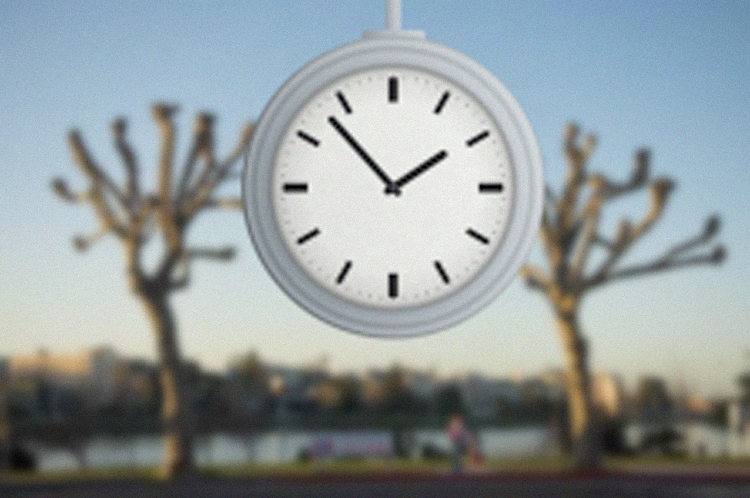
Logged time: 1,53
